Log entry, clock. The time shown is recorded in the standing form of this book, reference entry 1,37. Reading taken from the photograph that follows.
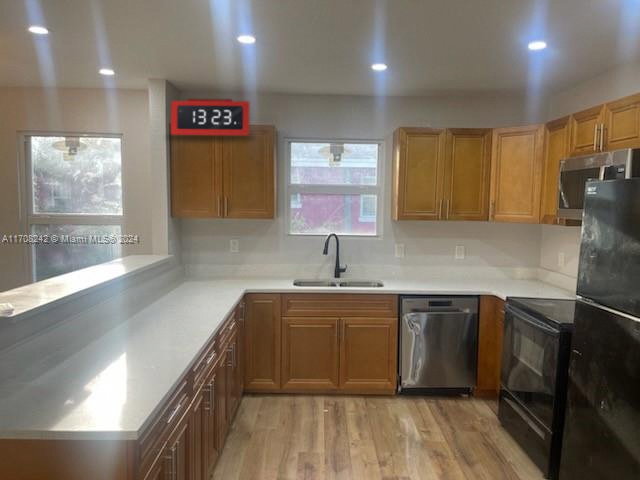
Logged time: 13,23
